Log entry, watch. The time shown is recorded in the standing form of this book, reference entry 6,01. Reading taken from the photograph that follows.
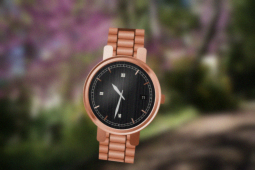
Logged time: 10,32
